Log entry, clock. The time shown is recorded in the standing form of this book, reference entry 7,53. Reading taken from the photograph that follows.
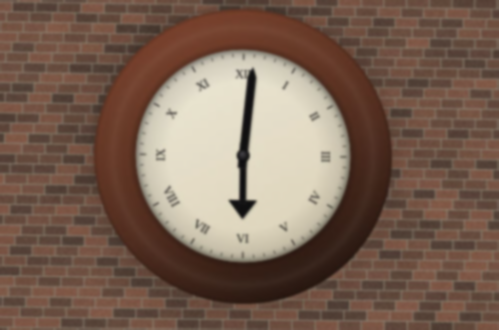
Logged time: 6,01
